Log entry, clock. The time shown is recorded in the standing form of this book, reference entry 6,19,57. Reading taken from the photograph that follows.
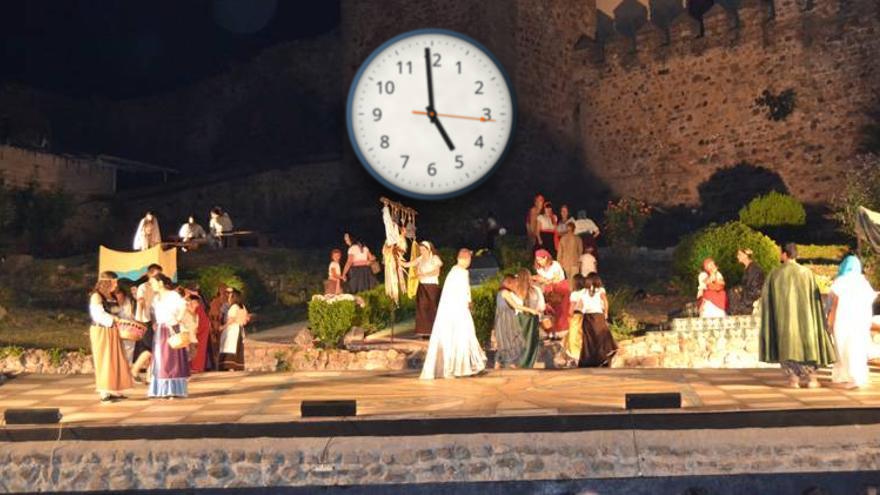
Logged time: 4,59,16
